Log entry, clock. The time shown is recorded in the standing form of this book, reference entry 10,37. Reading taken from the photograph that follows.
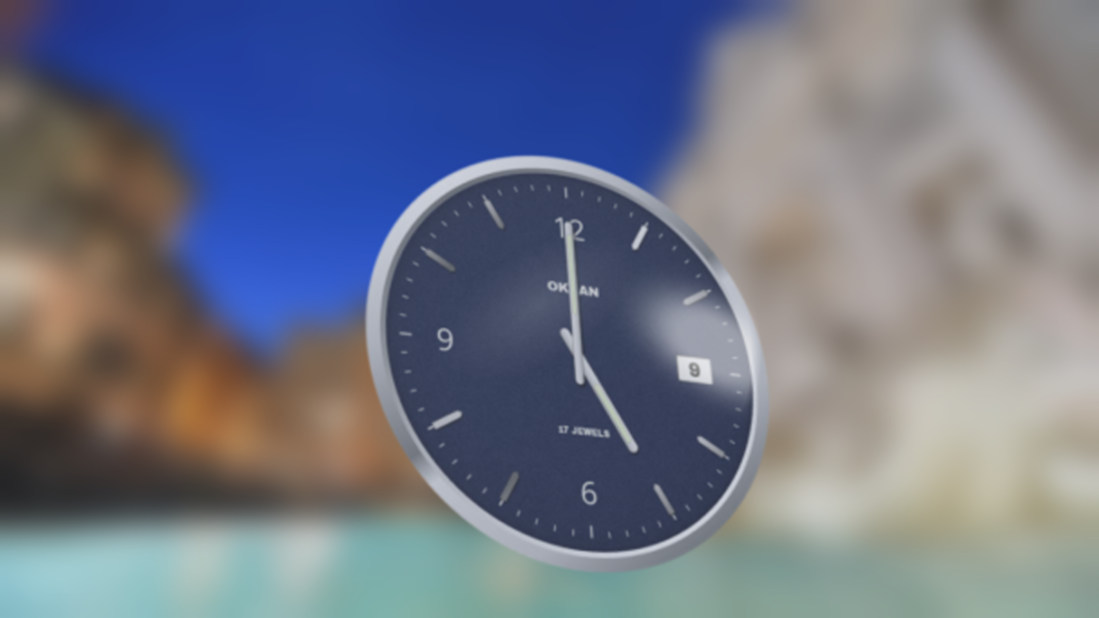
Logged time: 5,00
